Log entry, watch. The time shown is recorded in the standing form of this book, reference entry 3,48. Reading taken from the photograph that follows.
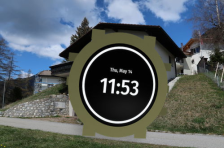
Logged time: 11,53
